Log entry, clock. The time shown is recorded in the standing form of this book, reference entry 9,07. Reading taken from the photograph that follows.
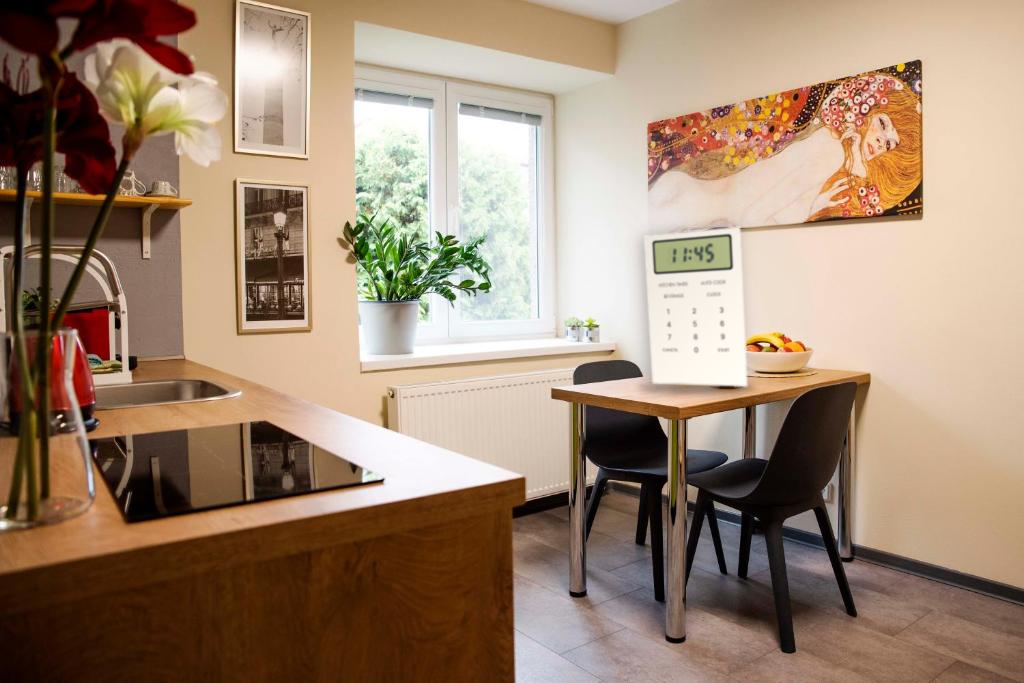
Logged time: 11,45
